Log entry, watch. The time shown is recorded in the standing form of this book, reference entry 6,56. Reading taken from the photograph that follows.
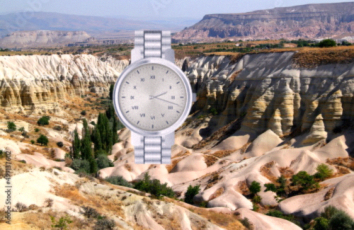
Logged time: 2,18
